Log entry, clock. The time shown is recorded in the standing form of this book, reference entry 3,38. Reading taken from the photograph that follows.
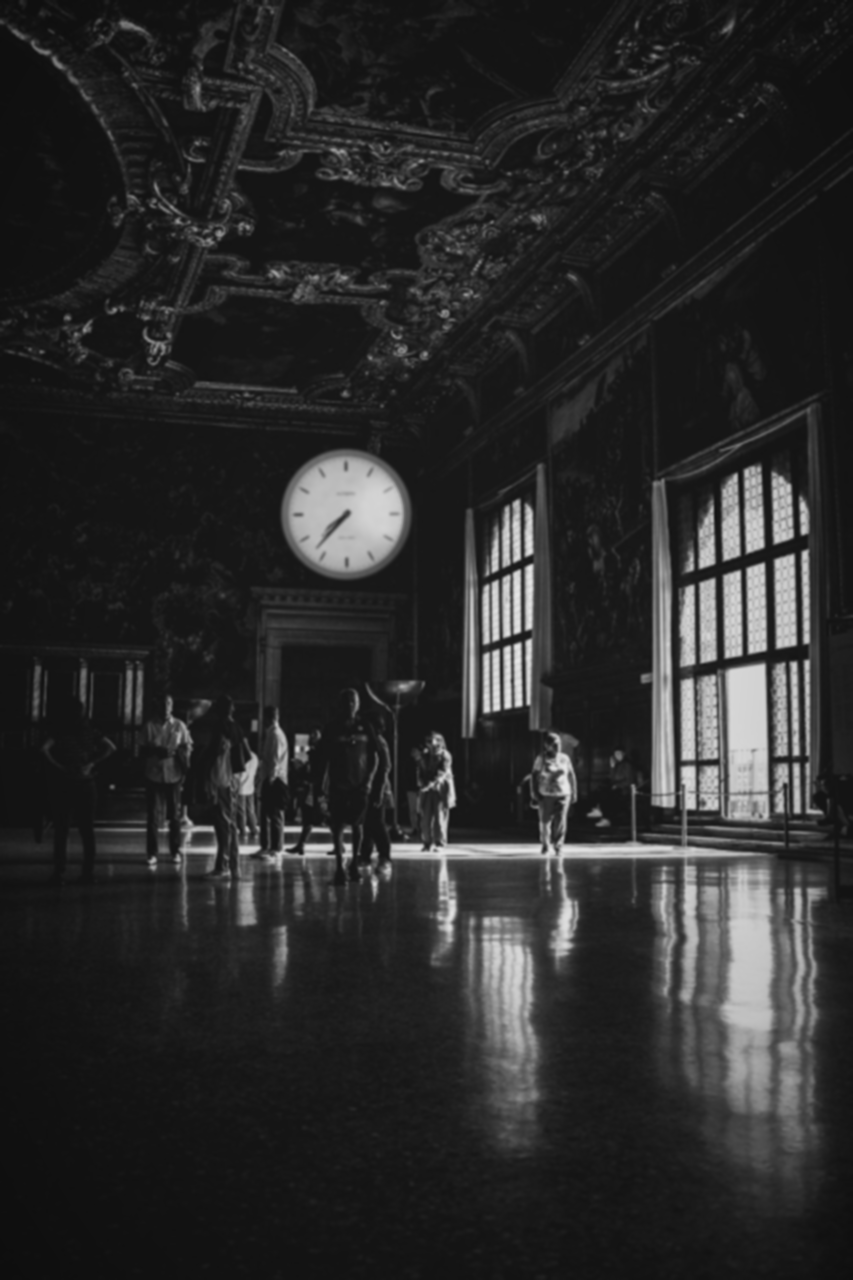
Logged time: 7,37
